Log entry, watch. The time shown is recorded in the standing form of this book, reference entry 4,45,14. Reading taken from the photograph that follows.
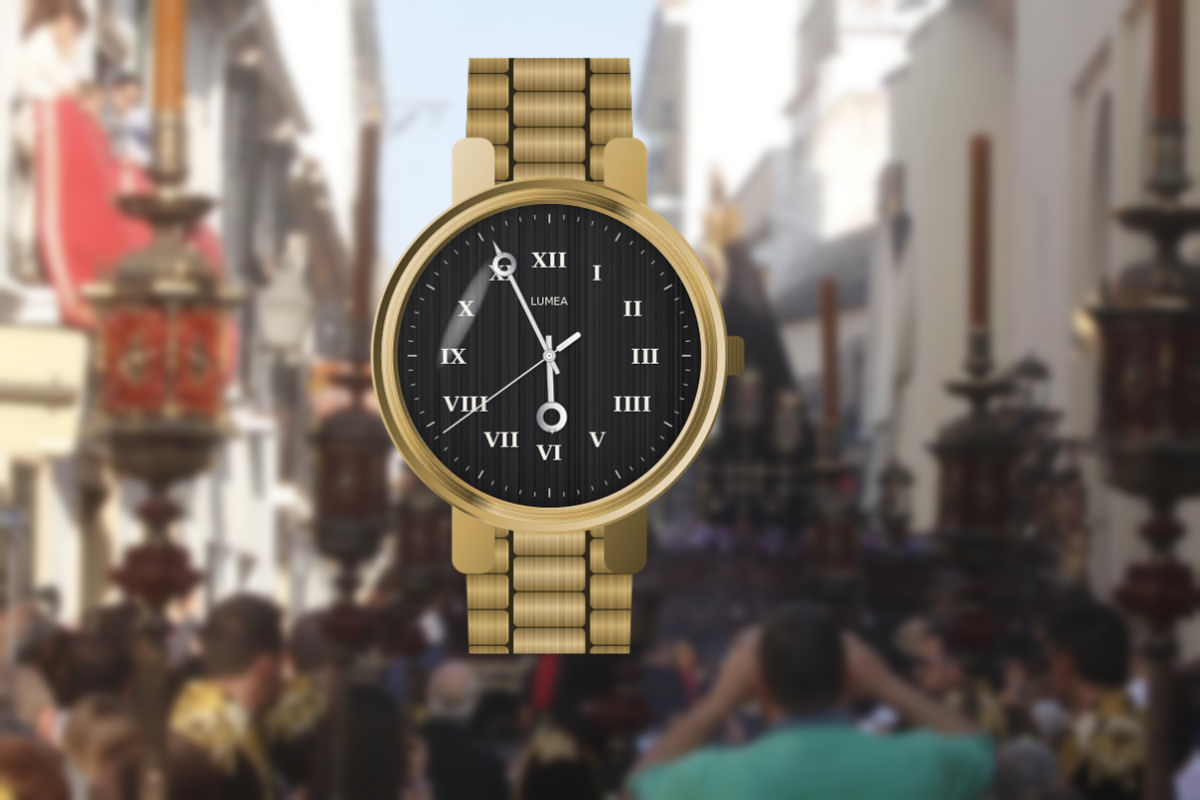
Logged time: 5,55,39
